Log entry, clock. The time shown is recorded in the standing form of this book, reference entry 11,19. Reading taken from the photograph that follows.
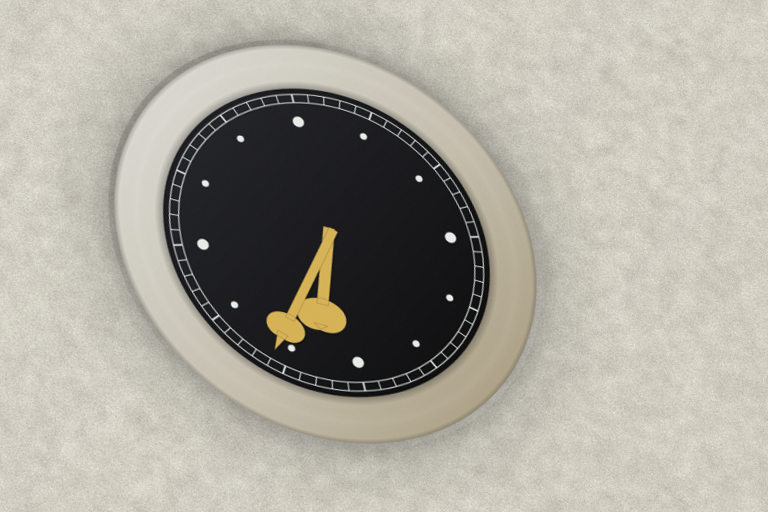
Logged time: 6,36
